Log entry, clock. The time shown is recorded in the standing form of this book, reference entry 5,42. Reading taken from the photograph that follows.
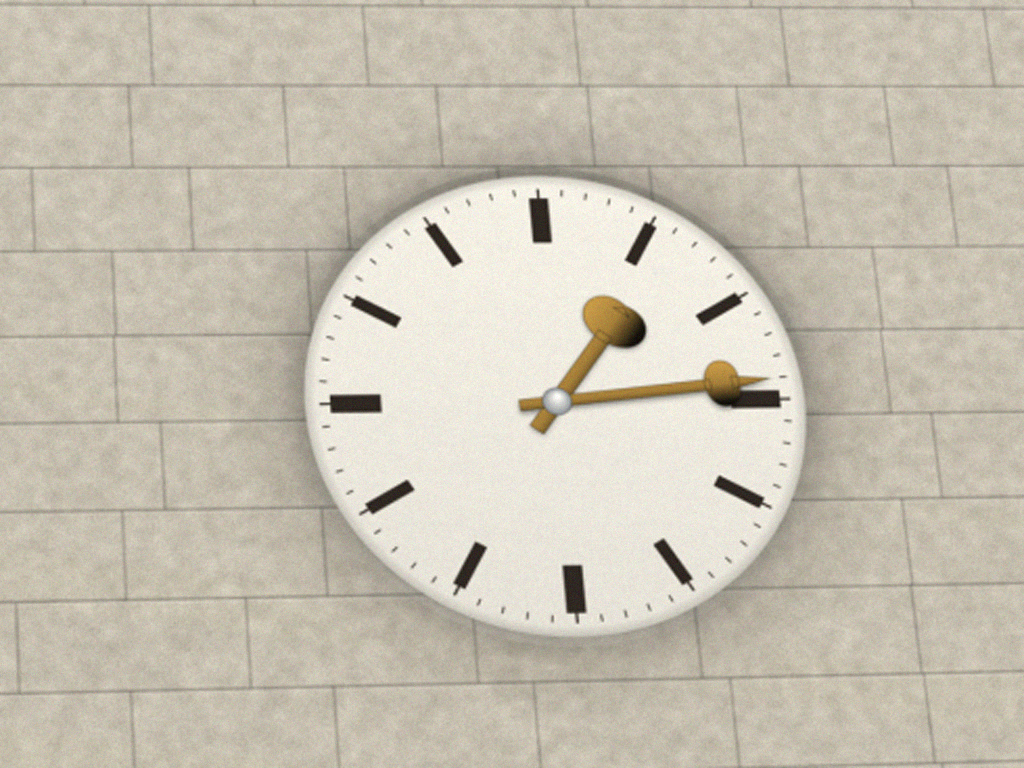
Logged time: 1,14
